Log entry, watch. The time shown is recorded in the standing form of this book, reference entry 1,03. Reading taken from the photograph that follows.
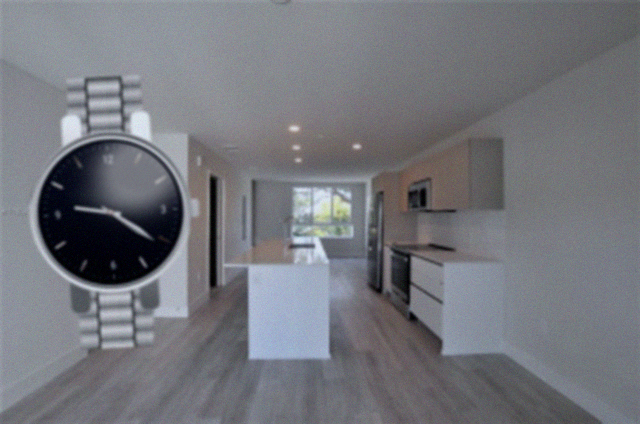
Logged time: 9,21
